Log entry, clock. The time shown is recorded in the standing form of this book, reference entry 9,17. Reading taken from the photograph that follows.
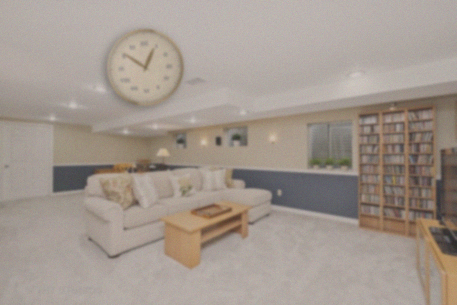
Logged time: 12,51
